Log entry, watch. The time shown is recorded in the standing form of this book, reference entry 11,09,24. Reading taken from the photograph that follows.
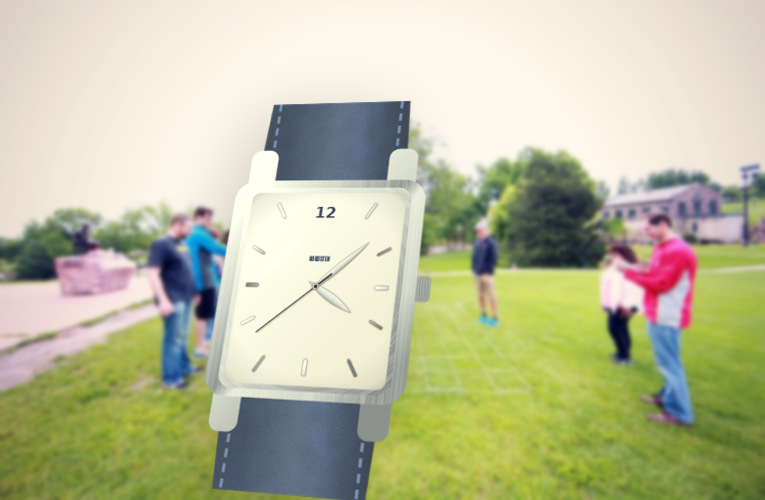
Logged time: 4,07,38
